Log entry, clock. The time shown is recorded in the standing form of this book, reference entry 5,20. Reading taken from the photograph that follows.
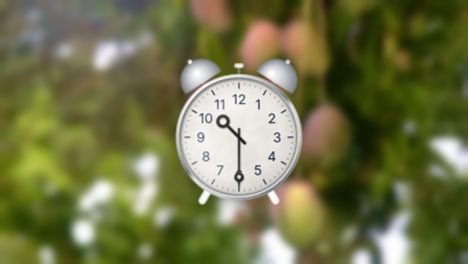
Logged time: 10,30
